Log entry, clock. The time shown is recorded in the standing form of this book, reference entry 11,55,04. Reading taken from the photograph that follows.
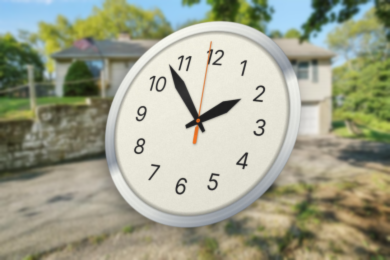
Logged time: 1,52,59
